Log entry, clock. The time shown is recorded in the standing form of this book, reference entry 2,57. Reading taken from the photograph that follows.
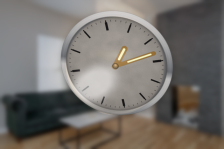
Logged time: 1,13
